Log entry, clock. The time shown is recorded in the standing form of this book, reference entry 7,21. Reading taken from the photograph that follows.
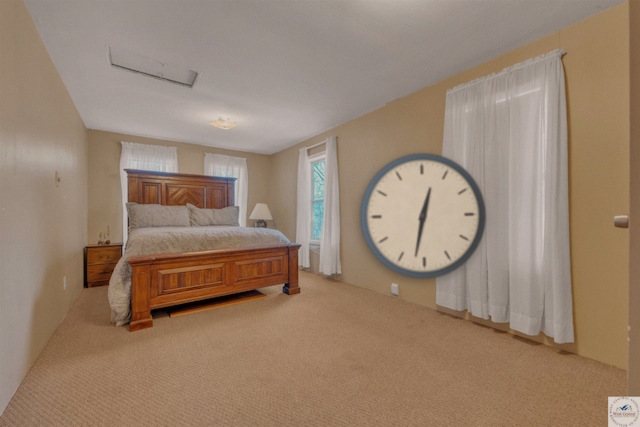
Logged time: 12,32
